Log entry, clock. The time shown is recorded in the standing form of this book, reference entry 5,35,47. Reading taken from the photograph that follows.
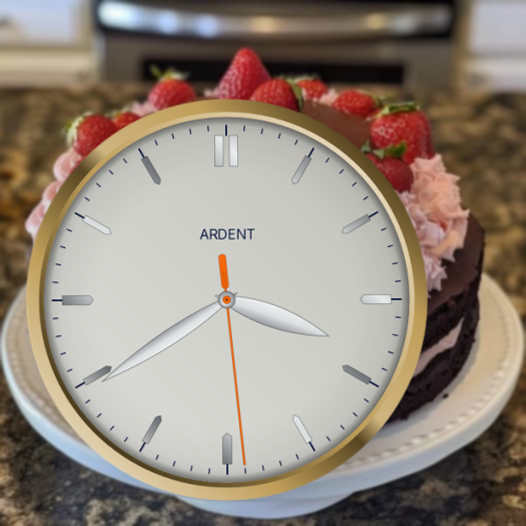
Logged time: 3,39,29
